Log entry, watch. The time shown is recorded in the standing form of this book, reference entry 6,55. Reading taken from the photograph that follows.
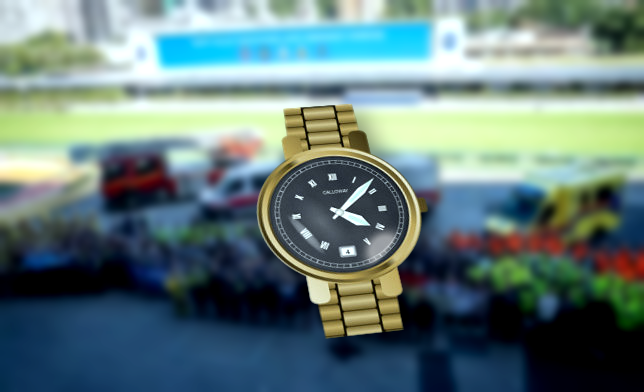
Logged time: 4,08
